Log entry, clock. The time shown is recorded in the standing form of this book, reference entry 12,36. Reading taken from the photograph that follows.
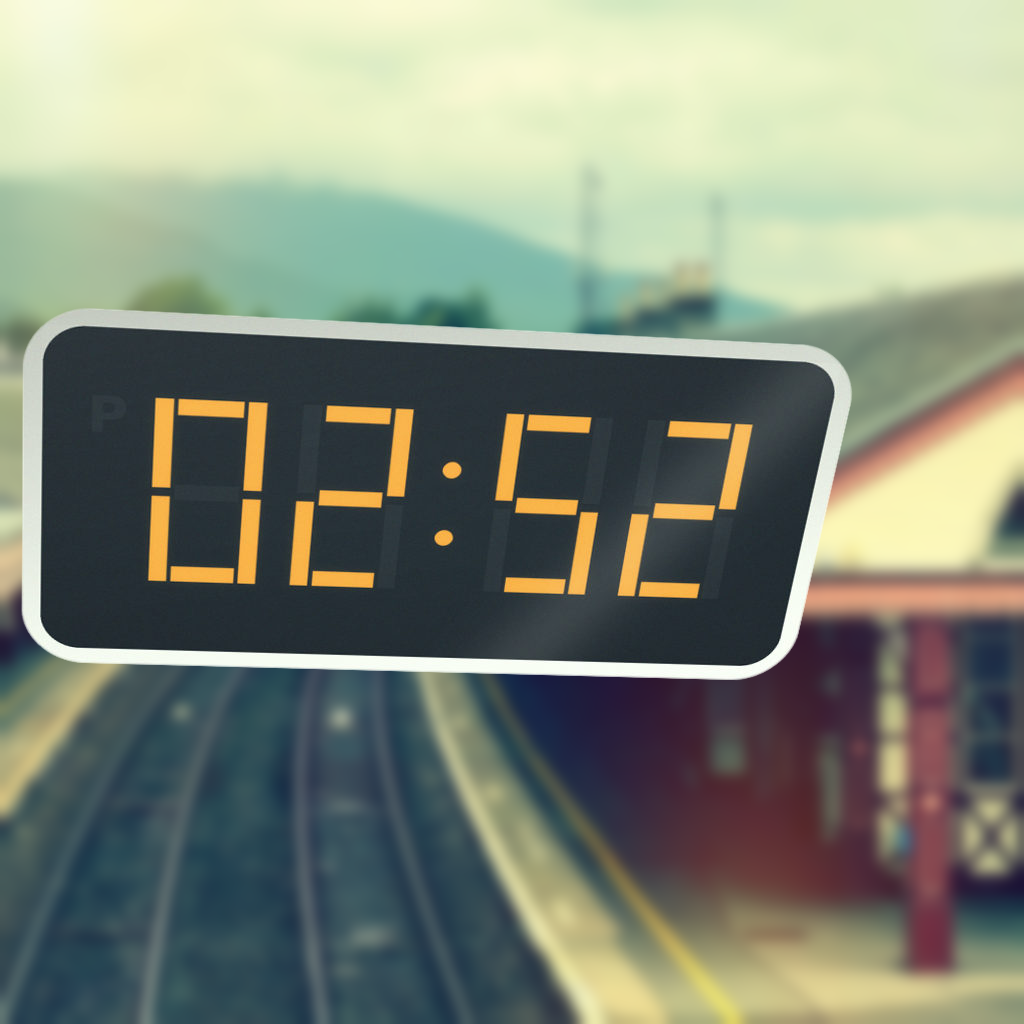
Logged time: 2,52
